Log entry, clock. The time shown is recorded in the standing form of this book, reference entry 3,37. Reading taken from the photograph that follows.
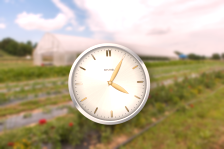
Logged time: 4,05
